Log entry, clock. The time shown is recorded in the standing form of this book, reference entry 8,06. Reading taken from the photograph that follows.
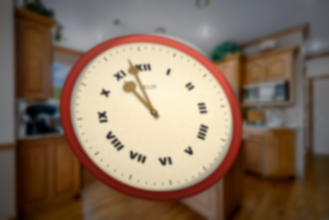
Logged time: 10,58
